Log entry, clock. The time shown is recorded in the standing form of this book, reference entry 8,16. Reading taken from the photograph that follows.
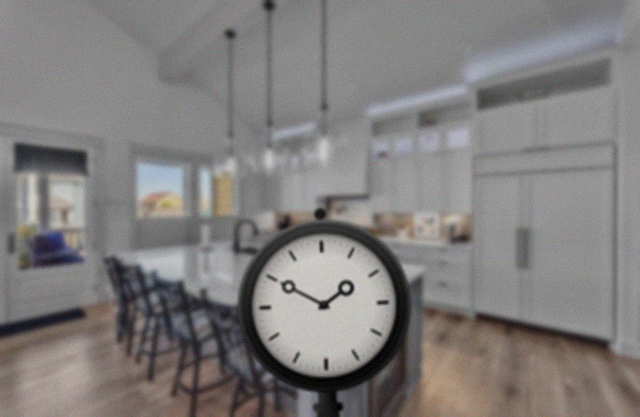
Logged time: 1,50
